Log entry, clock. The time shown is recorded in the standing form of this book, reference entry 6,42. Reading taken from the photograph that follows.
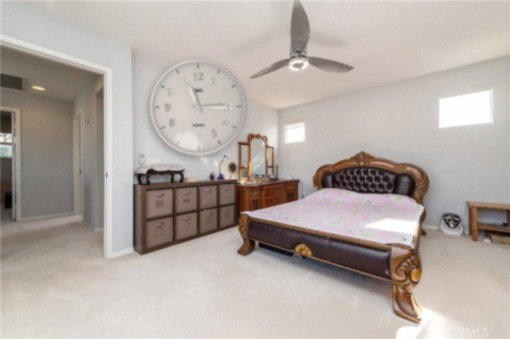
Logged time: 11,15
